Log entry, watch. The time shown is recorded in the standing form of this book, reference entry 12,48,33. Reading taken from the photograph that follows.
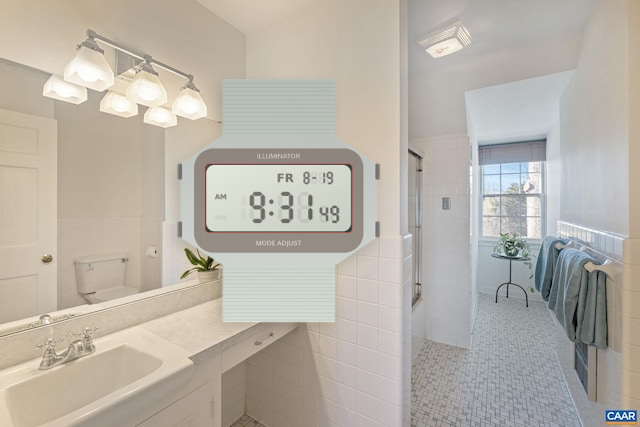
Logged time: 9,31,49
